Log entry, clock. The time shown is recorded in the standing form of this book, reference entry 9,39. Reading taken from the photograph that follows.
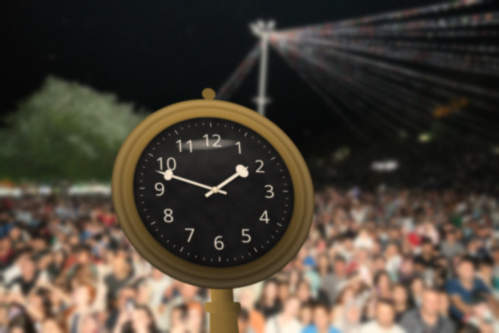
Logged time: 1,48
